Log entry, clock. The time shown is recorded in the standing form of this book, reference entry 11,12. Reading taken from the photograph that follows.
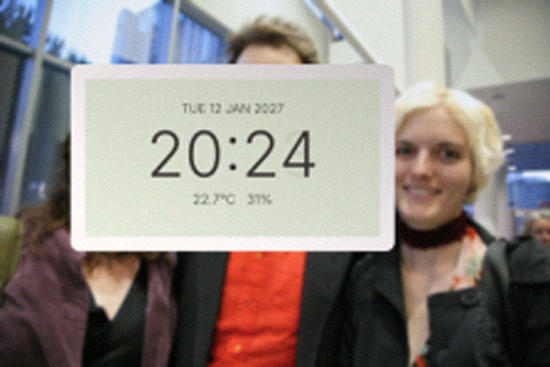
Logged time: 20,24
